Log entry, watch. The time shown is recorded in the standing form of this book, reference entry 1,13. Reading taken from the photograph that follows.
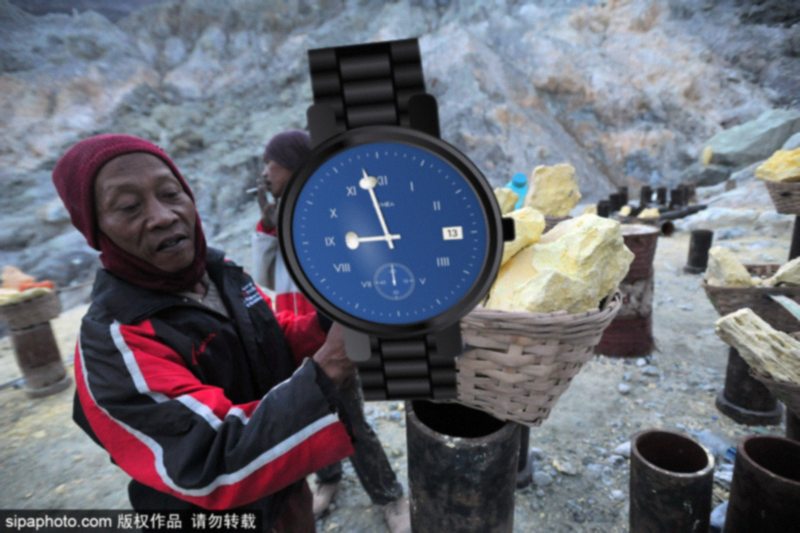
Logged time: 8,58
